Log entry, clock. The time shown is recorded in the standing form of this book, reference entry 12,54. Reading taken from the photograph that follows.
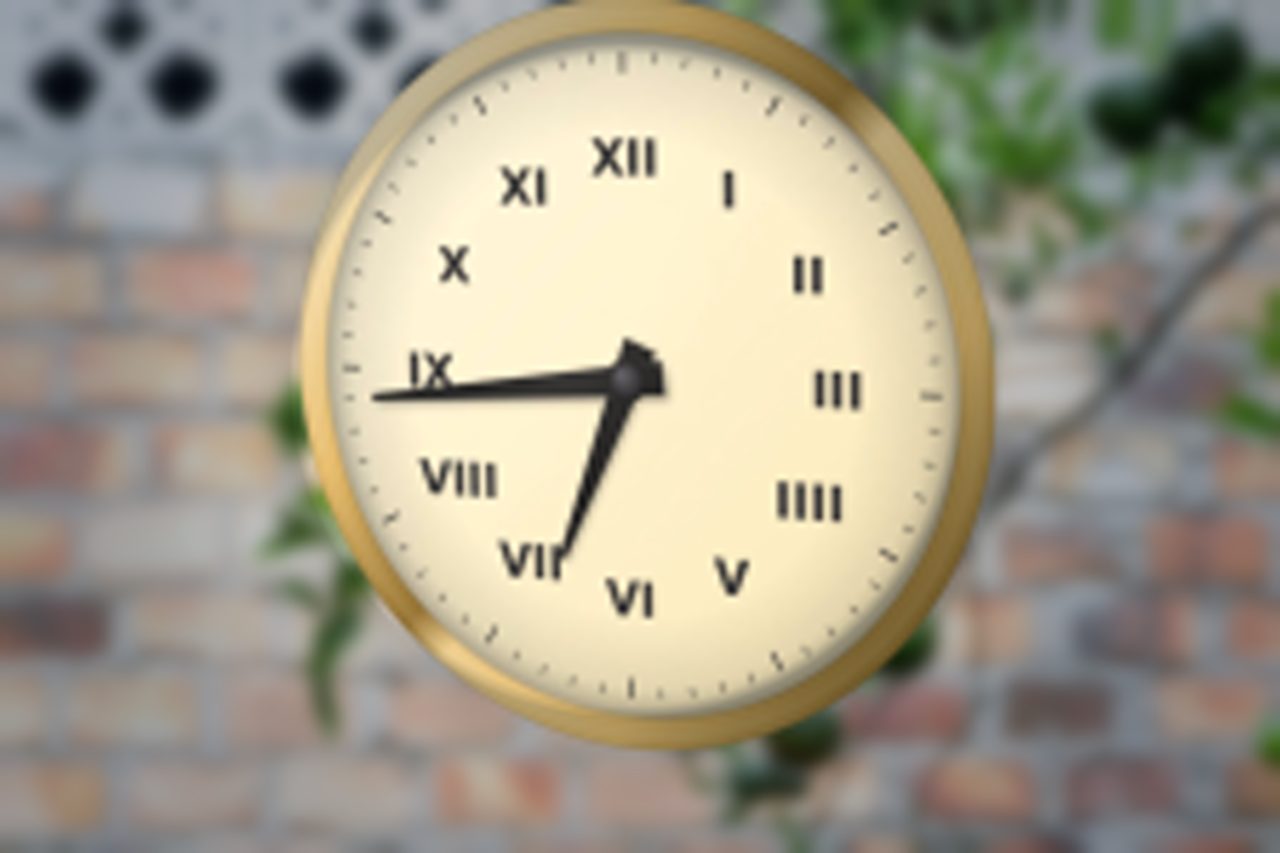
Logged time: 6,44
